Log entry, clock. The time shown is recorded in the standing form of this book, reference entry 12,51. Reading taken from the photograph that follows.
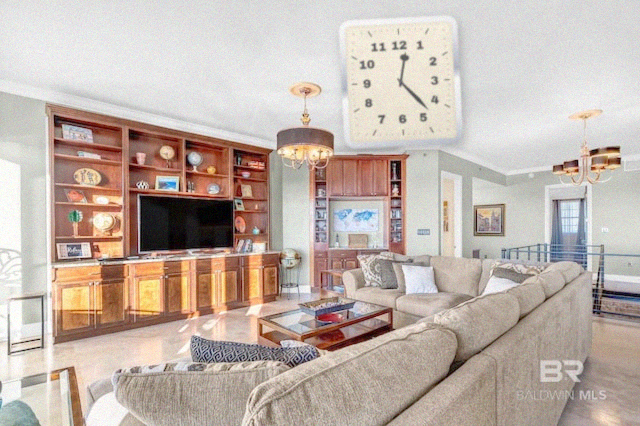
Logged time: 12,23
